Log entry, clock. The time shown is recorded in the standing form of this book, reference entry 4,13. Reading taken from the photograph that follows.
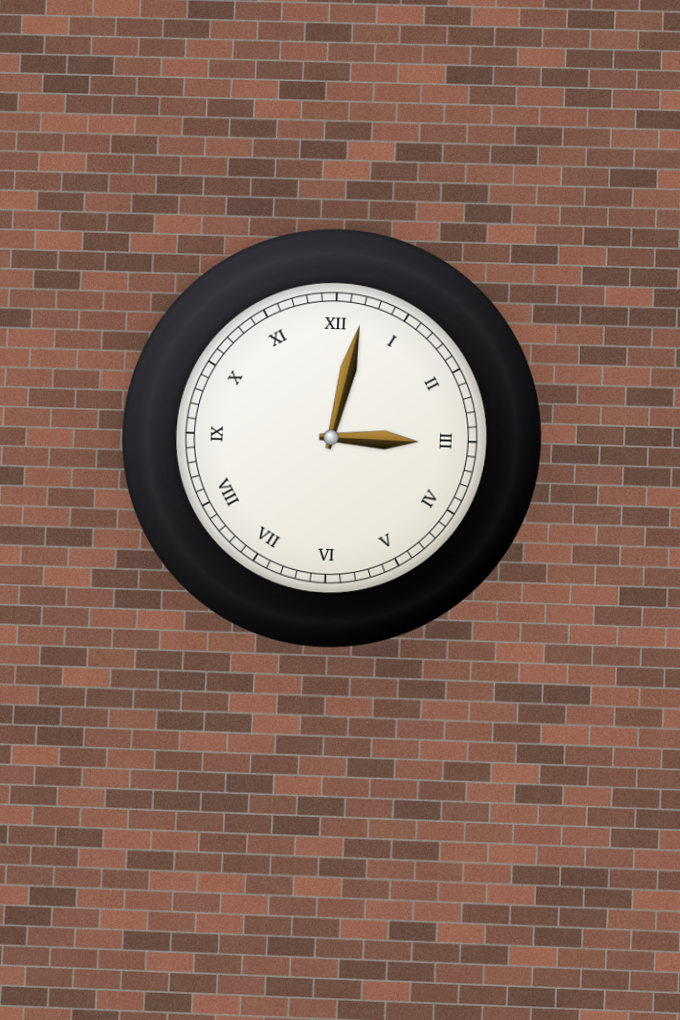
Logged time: 3,02
